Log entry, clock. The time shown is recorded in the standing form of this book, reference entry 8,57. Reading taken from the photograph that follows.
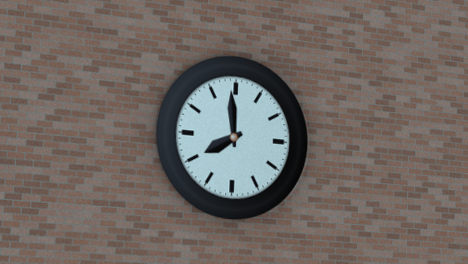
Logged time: 7,59
